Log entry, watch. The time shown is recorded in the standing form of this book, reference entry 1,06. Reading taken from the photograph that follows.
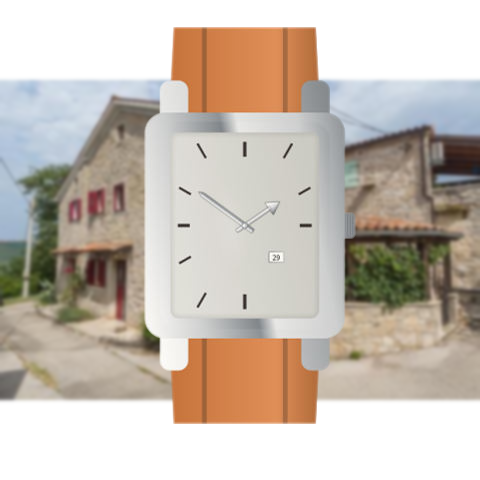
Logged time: 1,51
